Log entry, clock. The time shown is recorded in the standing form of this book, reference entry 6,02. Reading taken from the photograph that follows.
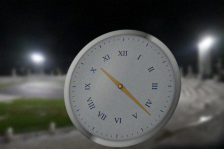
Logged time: 10,22
